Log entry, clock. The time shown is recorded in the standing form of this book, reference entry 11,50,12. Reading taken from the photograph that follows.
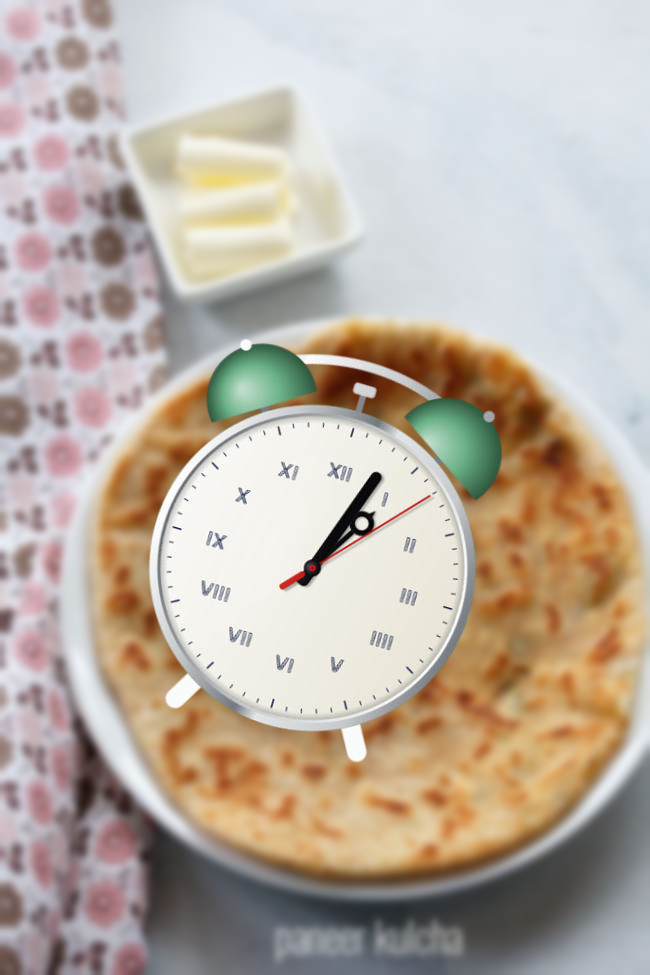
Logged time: 1,03,07
